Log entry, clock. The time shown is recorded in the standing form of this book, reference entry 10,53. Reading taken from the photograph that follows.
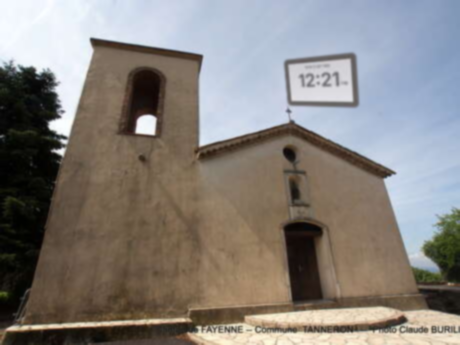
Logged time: 12,21
